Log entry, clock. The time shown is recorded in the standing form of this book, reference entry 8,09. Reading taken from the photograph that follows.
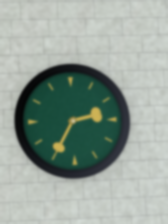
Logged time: 2,35
